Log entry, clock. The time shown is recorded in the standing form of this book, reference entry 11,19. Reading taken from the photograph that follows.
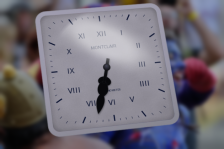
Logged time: 6,33
